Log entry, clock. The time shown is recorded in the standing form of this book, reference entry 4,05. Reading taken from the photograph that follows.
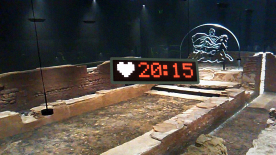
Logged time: 20,15
